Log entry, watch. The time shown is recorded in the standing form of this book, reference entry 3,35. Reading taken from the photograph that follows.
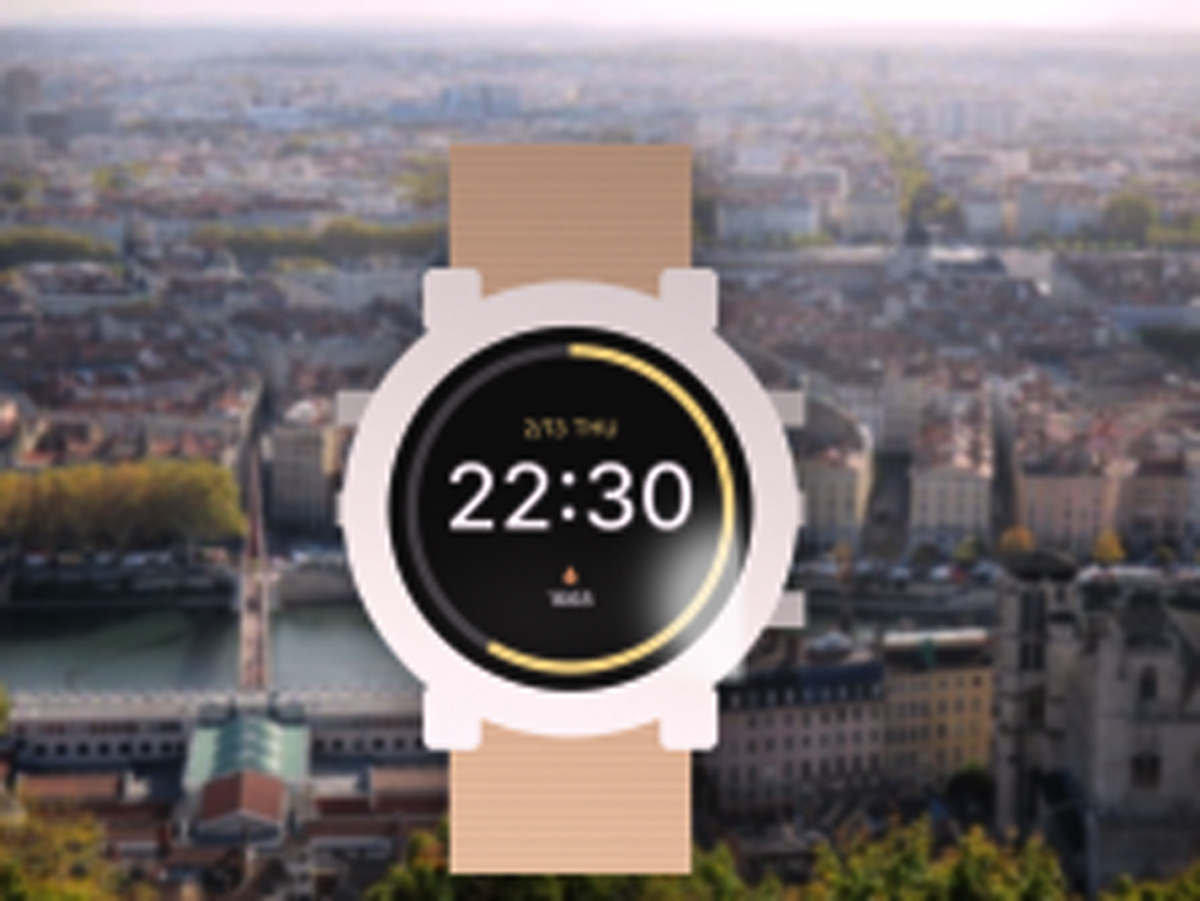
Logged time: 22,30
